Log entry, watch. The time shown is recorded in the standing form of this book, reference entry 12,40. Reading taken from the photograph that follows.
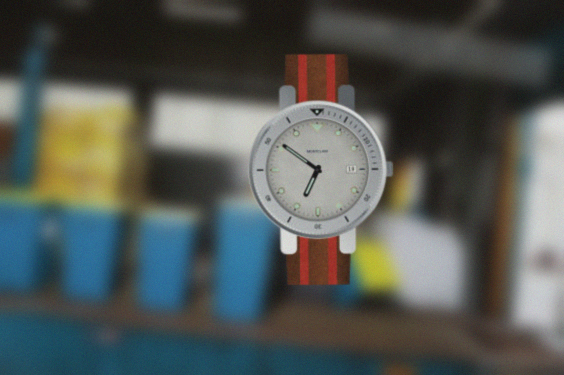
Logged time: 6,51
